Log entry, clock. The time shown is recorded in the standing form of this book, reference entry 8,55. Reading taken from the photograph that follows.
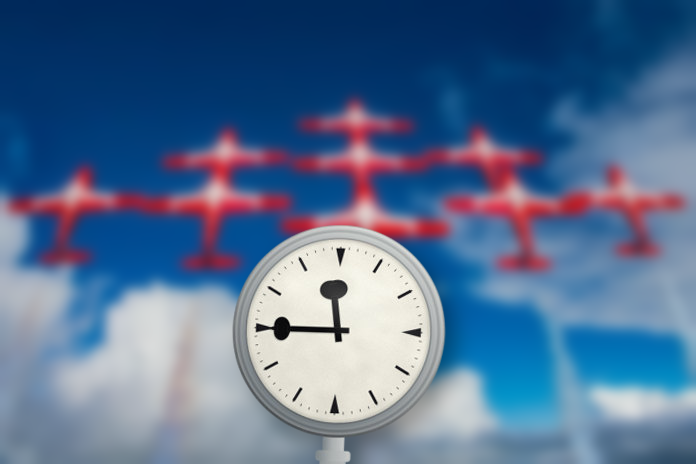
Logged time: 11,45
